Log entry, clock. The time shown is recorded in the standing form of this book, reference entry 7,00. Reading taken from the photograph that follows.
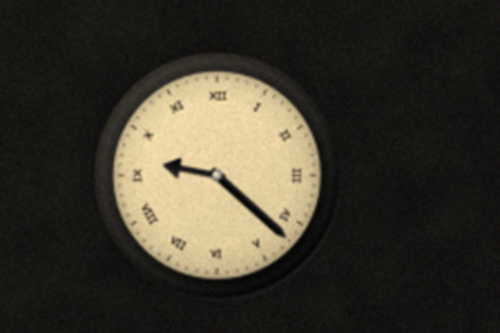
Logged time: 9,22
